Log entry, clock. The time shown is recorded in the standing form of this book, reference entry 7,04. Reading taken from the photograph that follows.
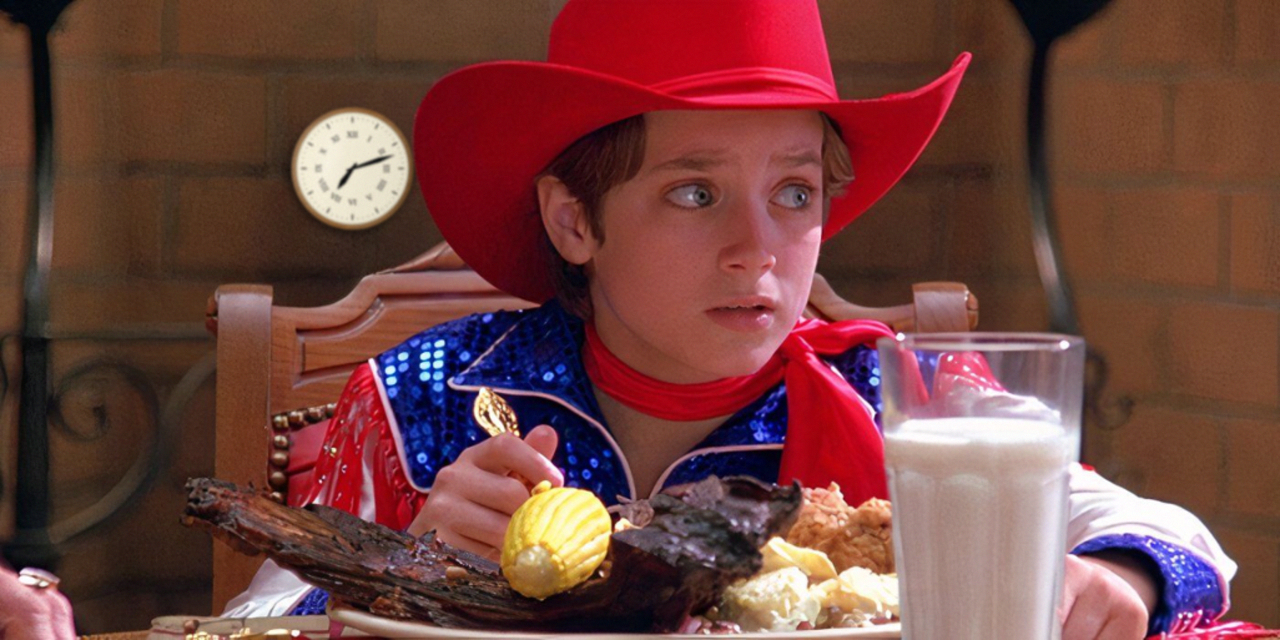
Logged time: 7,12
